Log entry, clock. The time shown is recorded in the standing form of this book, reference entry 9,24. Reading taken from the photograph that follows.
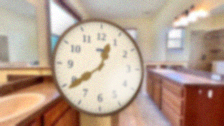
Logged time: 12,39
